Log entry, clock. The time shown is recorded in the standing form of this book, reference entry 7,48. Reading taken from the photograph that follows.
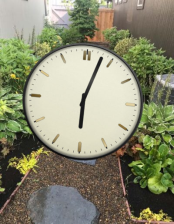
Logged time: 6,03
